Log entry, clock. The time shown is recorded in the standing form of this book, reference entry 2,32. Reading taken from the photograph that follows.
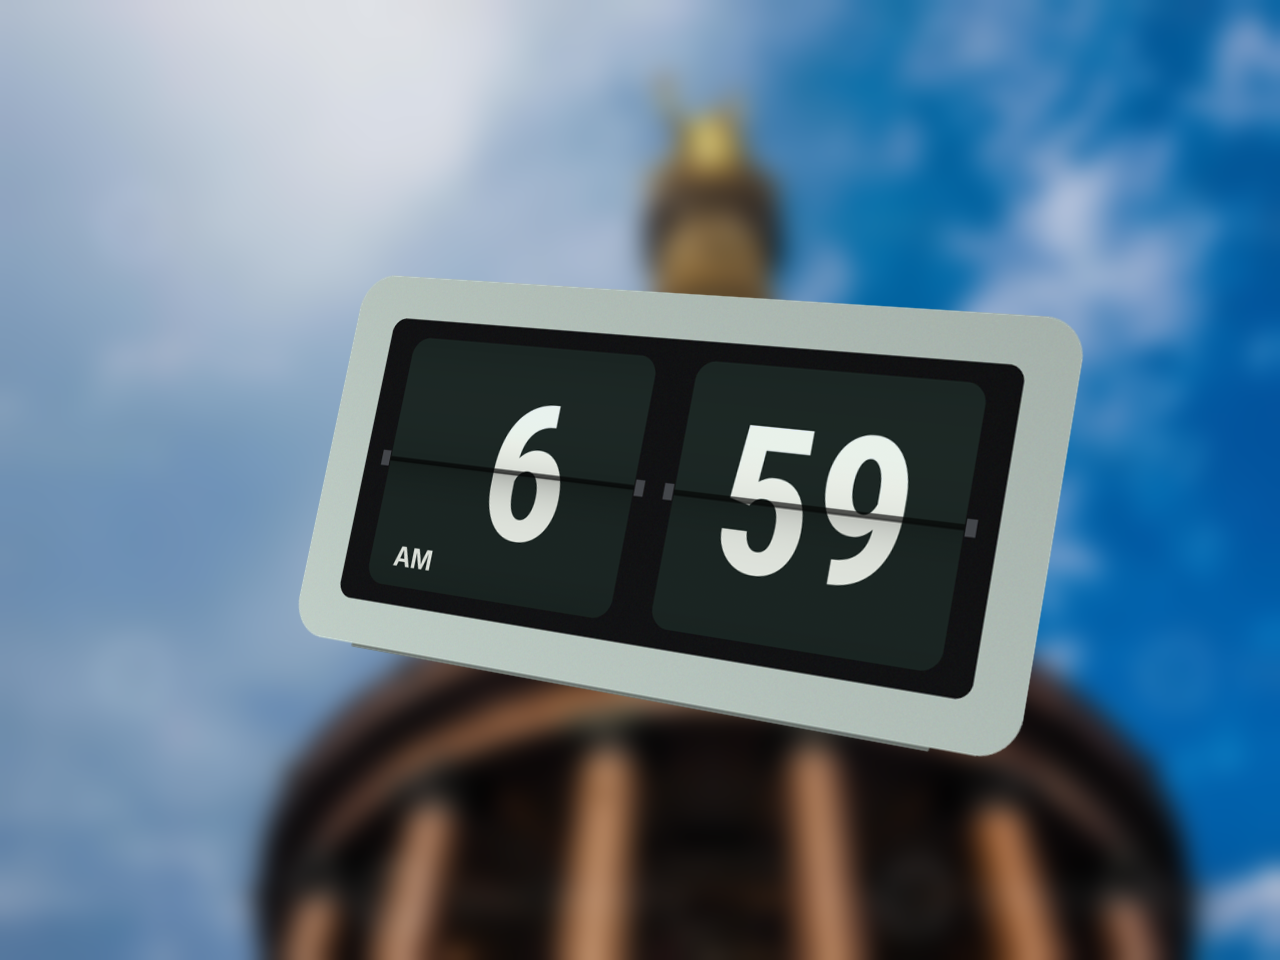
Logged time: 6,59
